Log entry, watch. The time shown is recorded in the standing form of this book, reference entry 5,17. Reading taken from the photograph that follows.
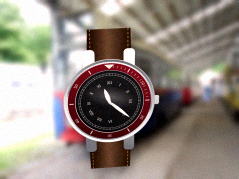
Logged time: 11,22
